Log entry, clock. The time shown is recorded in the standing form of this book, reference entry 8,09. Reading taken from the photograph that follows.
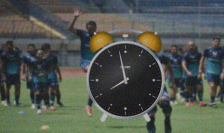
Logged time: 7,58
